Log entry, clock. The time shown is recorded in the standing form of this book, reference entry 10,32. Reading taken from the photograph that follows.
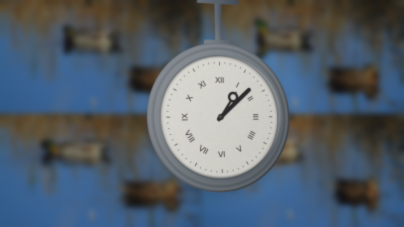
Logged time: 1,08
